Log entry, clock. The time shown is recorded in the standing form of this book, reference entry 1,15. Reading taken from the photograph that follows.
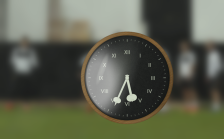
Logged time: 5,34
